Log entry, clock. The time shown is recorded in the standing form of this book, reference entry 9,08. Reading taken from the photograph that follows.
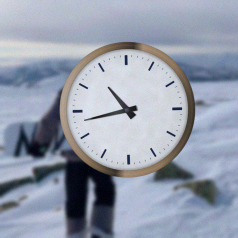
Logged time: 10,43
